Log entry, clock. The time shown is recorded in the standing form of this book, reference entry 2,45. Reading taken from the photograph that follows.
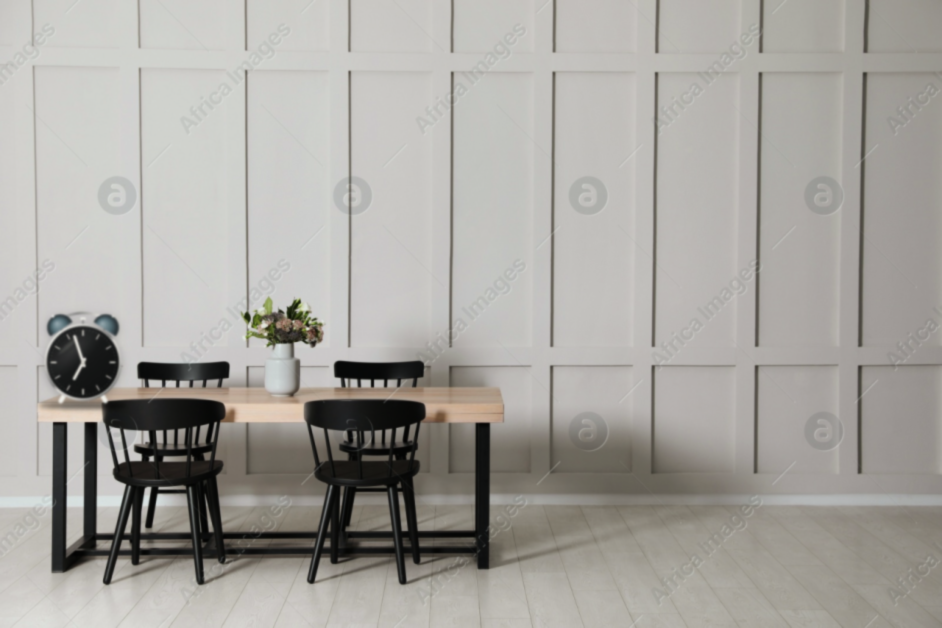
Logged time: 6,57
